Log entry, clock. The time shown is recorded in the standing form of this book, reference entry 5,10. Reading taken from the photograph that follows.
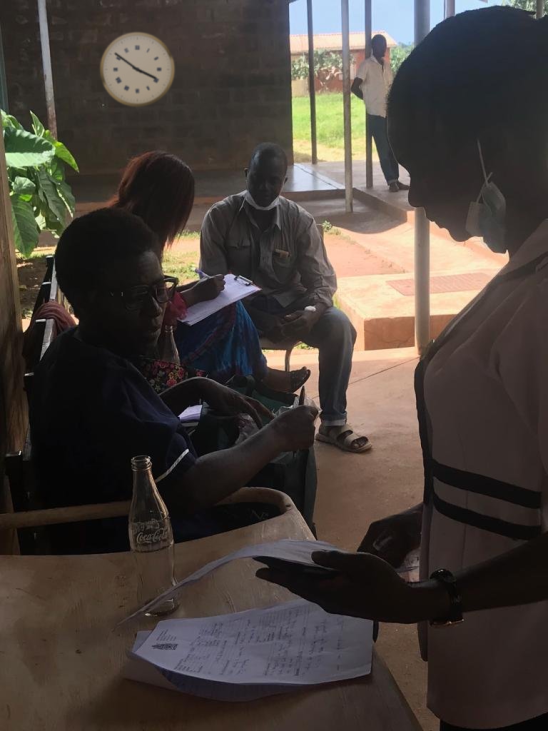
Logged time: 3,51
